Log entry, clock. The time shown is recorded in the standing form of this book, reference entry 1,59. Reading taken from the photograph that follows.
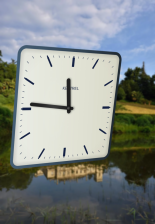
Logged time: 11,46
